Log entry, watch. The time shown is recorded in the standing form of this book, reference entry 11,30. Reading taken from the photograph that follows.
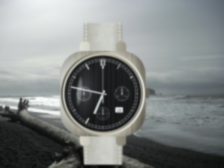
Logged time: 6,47
